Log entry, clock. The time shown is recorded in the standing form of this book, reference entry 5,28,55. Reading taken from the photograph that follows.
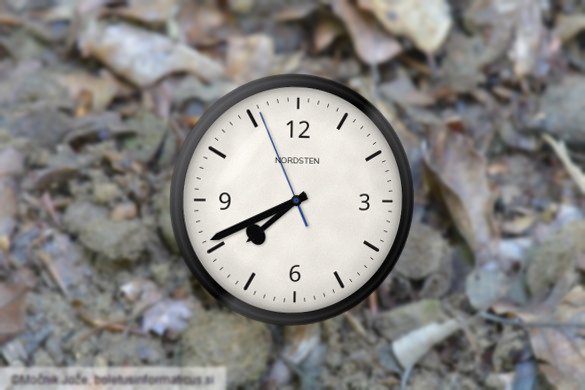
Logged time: 7,40,56
